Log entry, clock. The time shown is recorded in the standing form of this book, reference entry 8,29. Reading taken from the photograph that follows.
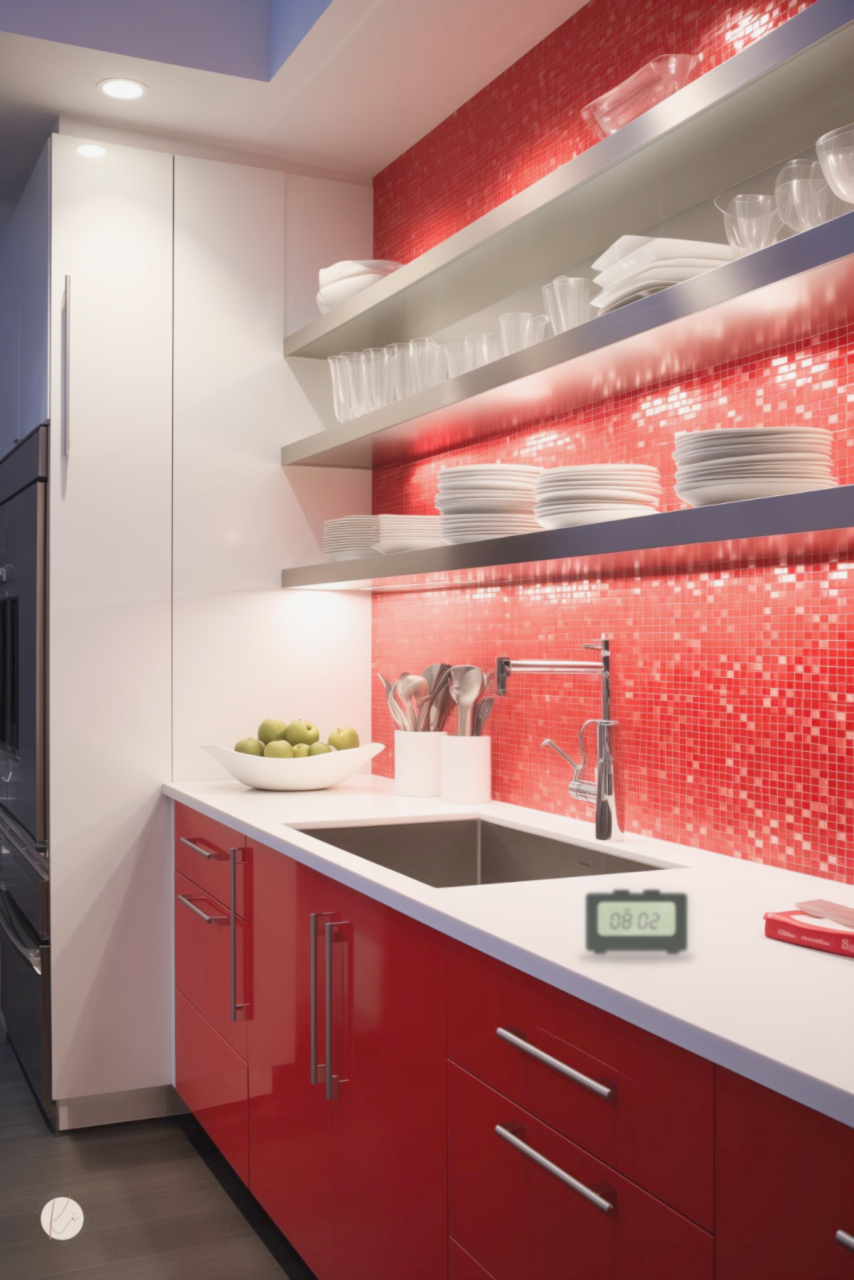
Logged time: 8,02
